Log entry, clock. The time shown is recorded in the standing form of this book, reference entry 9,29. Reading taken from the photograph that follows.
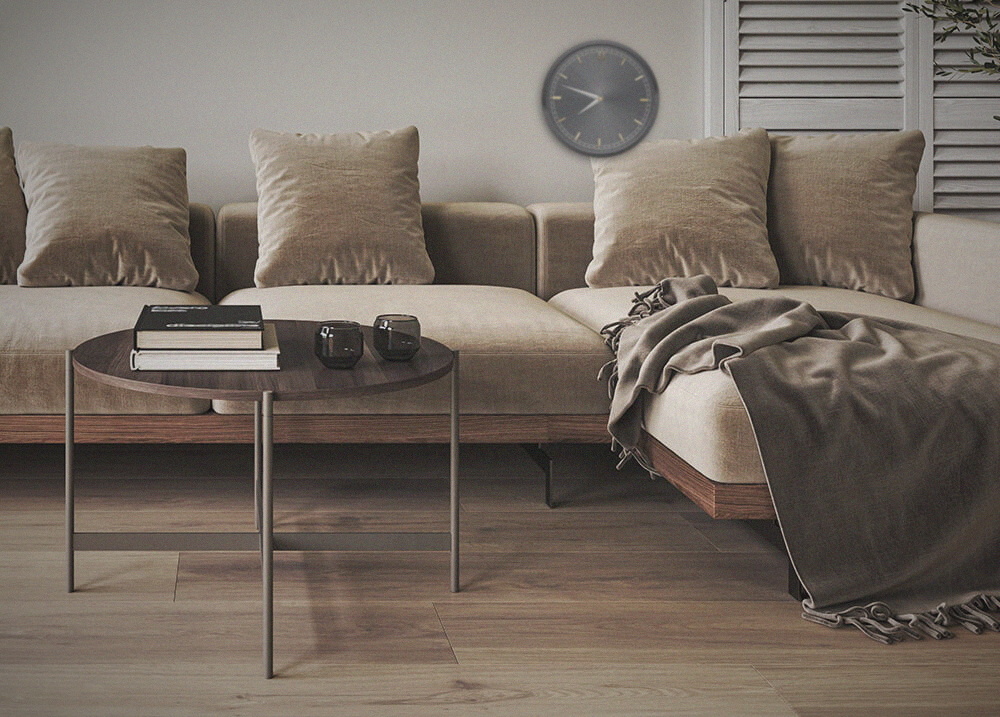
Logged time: 7,48
